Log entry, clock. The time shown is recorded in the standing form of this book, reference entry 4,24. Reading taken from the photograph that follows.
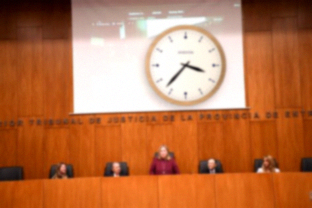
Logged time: 3,37
